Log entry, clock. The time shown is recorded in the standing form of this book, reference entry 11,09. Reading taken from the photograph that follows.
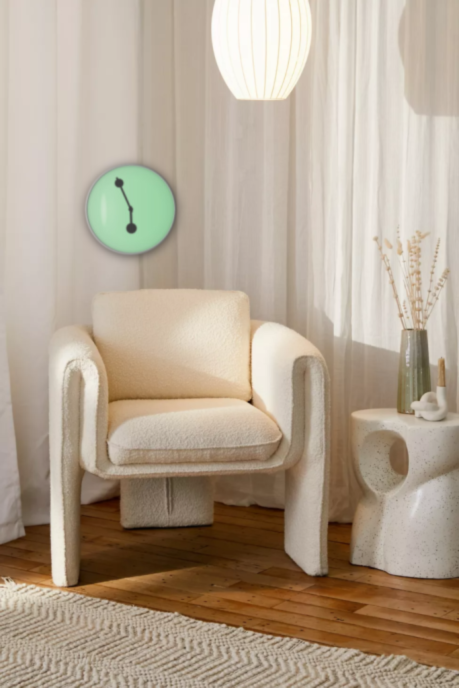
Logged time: 5,56
